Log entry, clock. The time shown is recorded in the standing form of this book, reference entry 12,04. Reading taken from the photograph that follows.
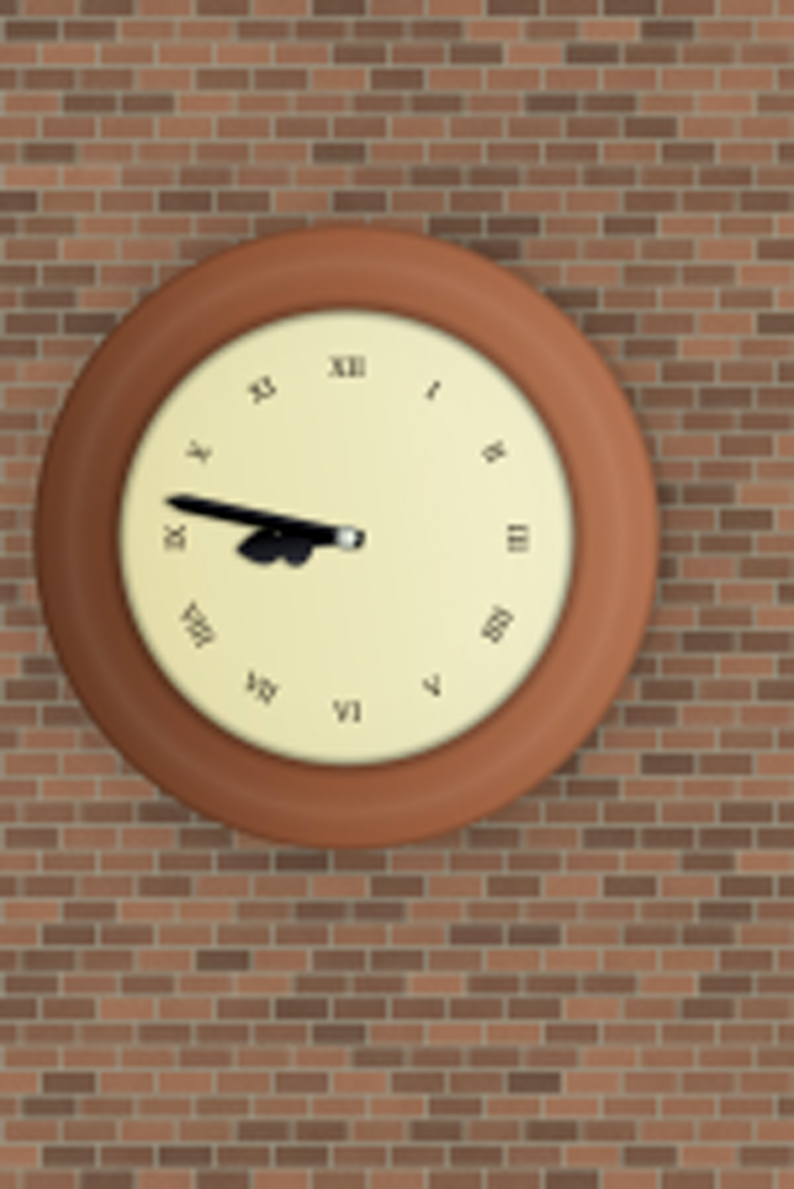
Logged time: 8,47
